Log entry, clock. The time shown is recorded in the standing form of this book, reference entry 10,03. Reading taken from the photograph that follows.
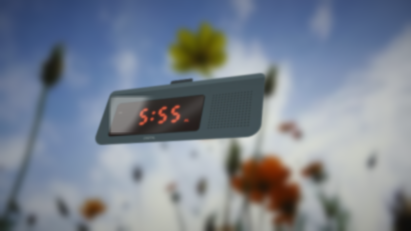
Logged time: 5,55
